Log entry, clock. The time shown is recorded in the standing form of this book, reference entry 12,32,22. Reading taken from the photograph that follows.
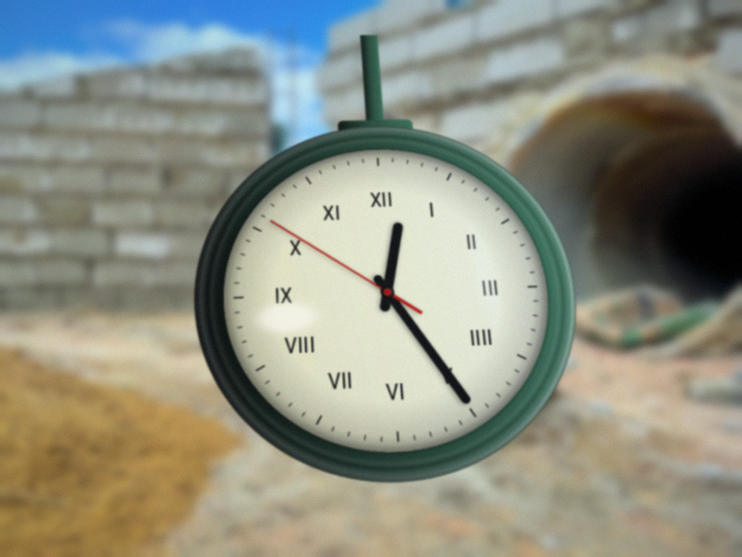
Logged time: 12,24,51
